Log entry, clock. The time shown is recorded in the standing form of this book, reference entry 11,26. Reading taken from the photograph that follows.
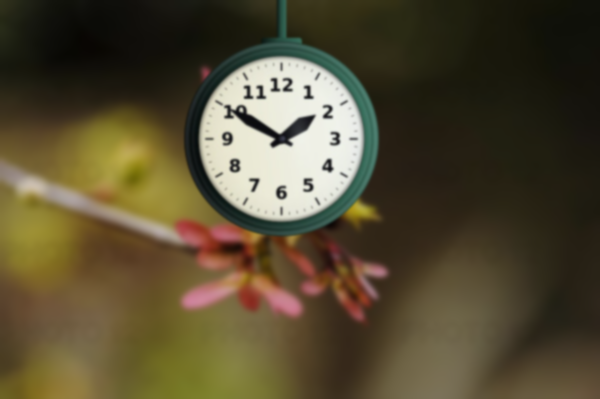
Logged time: 1,50
